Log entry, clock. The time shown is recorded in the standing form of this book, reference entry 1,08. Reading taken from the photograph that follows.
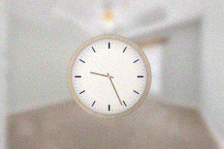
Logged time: 9,26
